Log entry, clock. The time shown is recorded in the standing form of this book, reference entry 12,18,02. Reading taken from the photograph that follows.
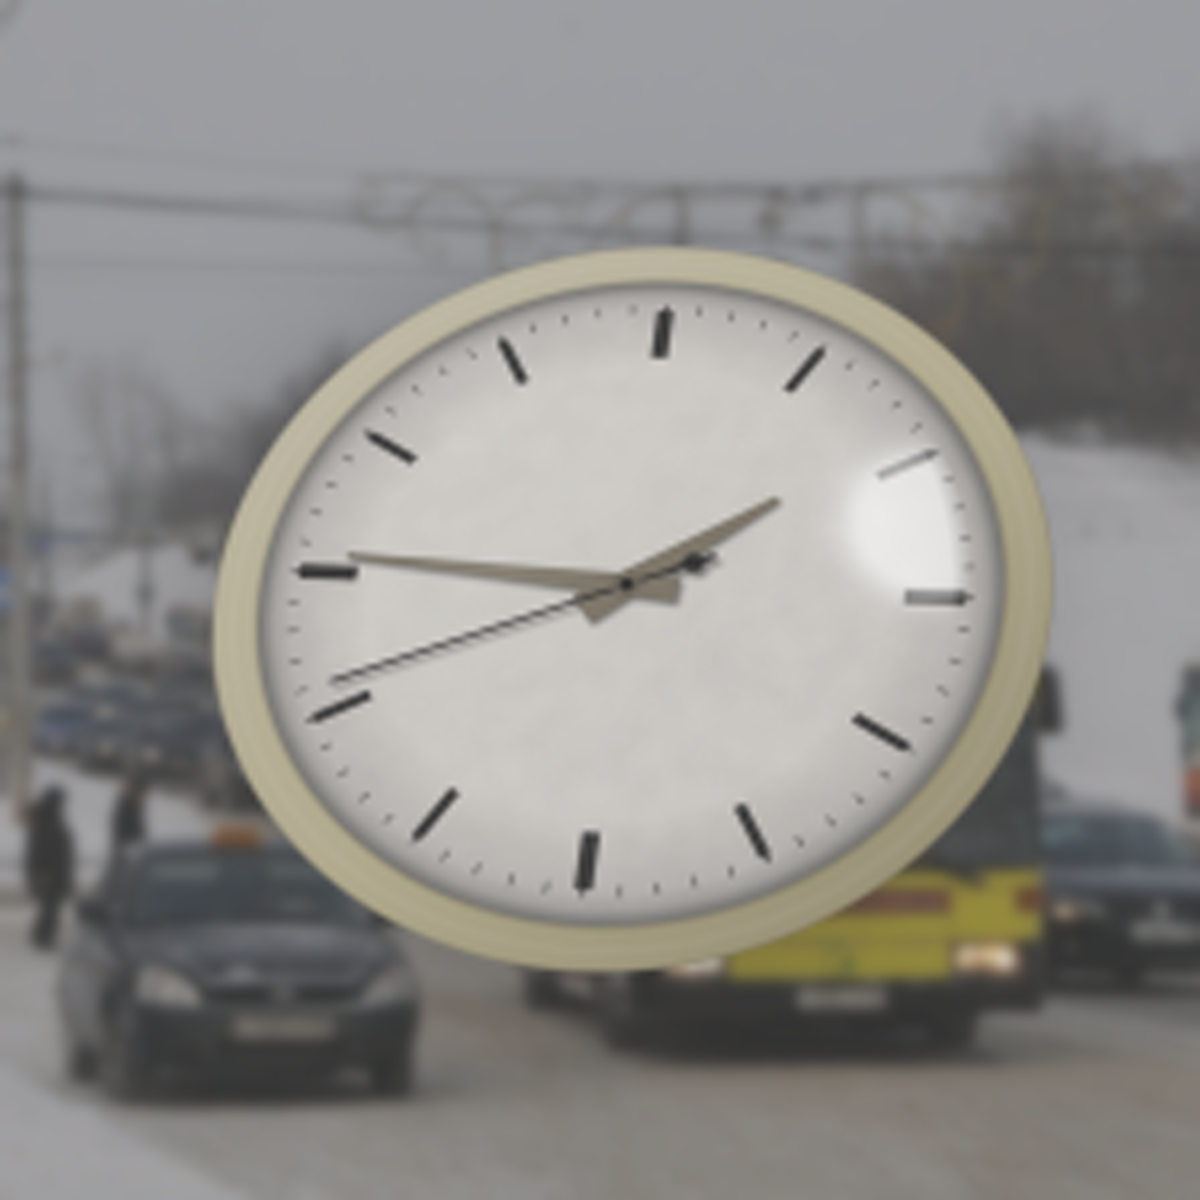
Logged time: 1,45,41
